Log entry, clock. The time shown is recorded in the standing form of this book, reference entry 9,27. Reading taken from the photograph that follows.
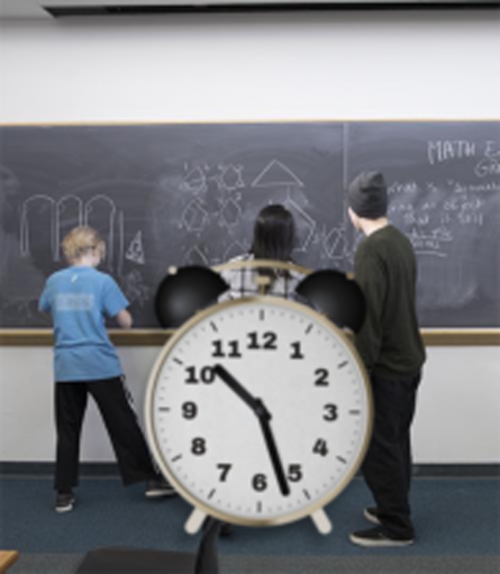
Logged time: 10,27
